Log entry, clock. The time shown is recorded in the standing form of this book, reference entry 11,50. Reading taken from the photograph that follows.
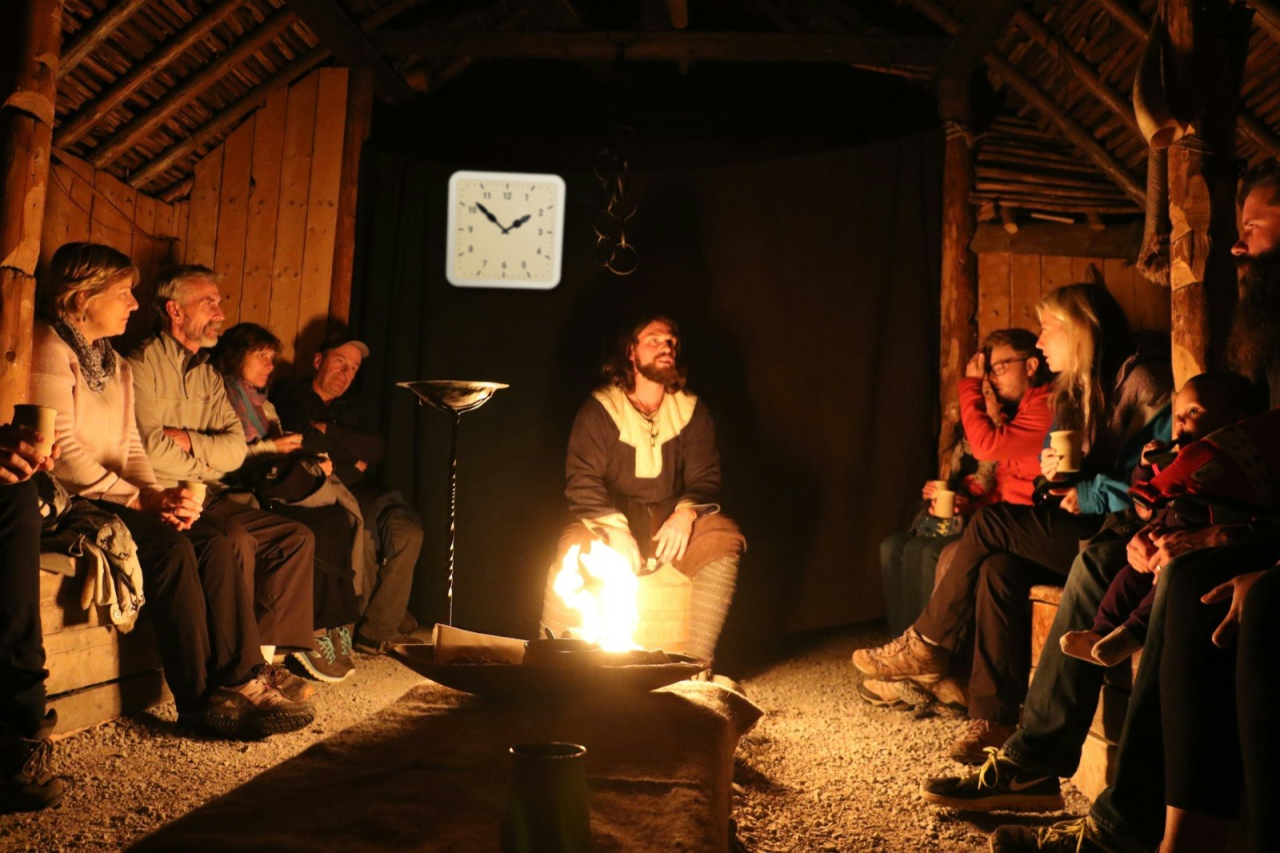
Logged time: 1,52
